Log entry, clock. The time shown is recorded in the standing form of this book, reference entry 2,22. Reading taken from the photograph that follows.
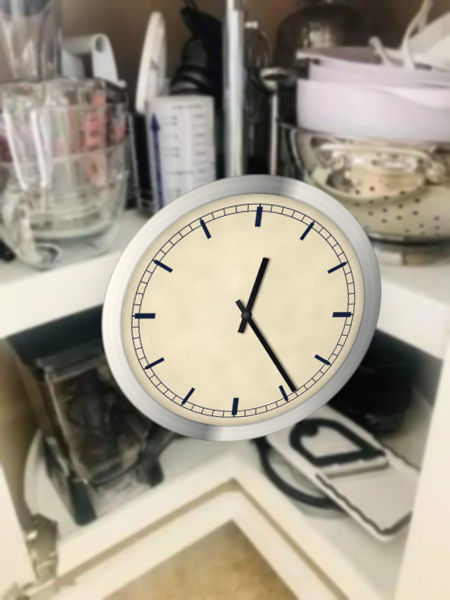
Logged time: 12,24
